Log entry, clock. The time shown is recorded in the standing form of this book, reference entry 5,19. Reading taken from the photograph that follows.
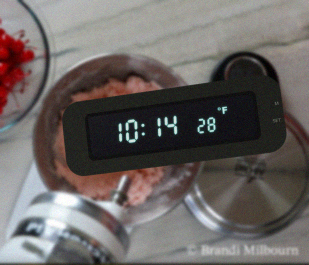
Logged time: 10,14
